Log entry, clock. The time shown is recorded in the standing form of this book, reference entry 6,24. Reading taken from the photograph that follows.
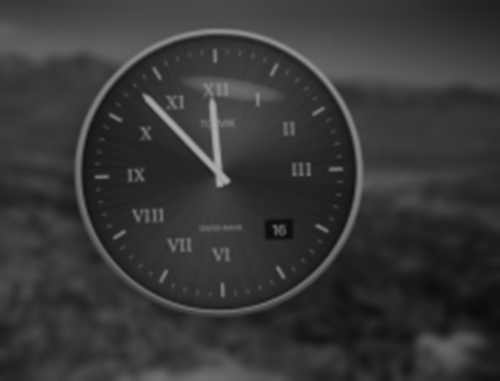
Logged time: 11,53
